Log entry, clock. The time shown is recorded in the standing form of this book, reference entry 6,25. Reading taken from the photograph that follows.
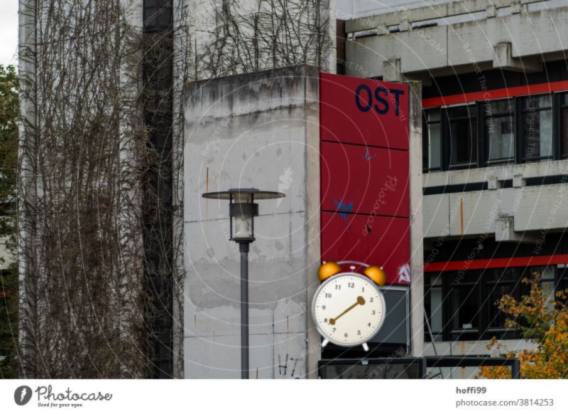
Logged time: 1,38
